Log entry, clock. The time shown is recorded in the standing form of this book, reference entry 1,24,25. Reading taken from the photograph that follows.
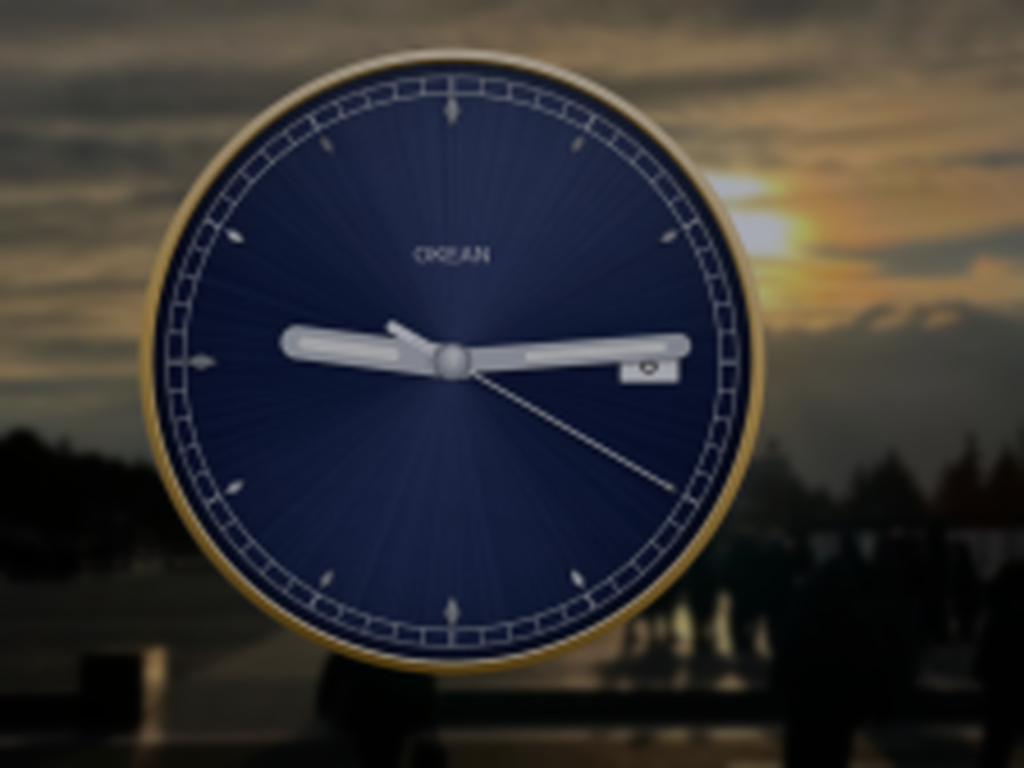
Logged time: 9,14,20
